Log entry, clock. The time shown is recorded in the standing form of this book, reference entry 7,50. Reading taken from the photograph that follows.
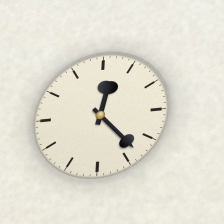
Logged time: 12,23
